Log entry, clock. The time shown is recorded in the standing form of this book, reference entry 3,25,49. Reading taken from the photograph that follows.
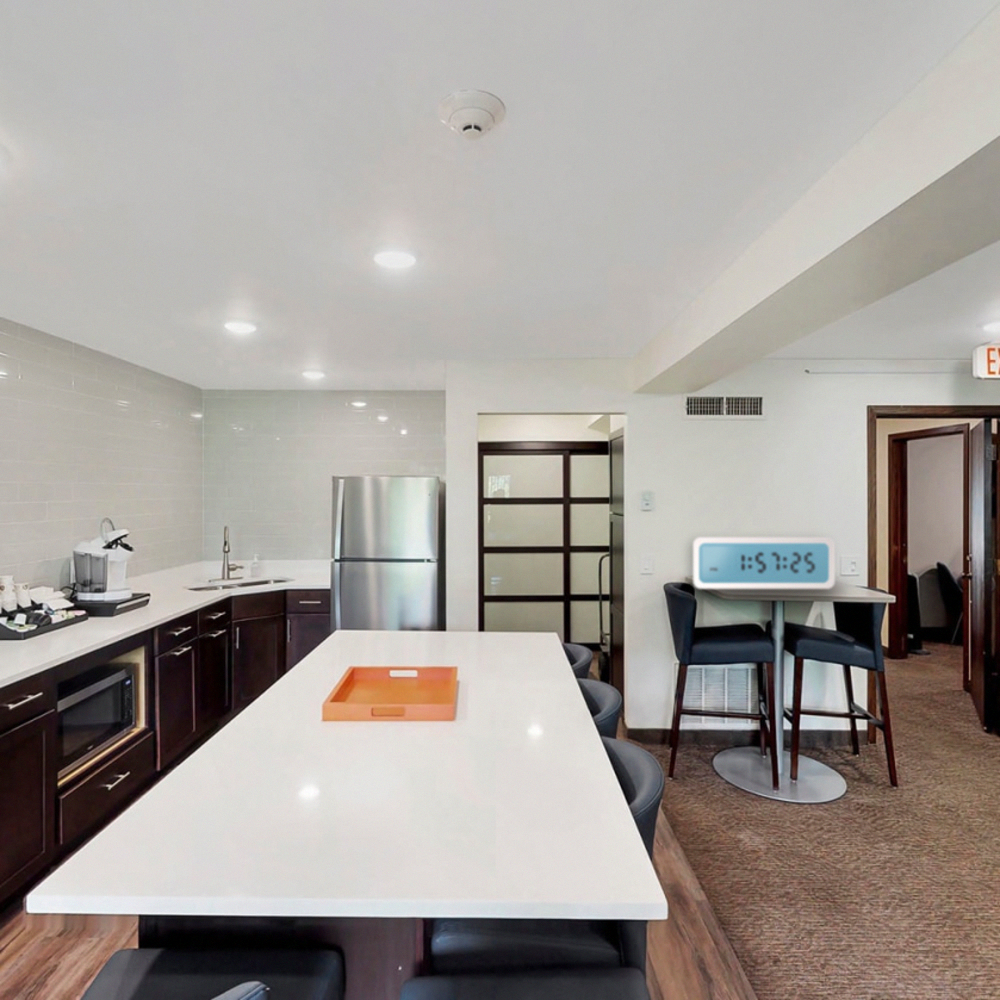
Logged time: 1,57,25
